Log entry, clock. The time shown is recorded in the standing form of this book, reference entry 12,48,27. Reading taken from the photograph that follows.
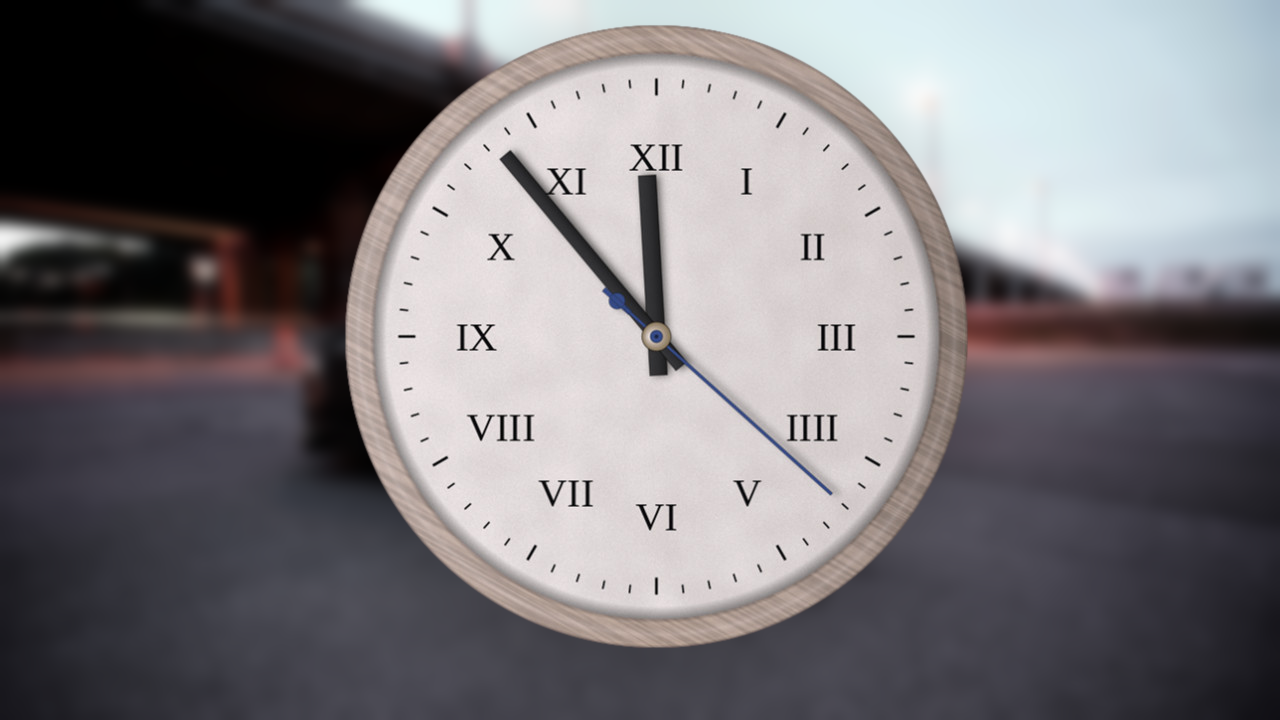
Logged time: 11,53,22
